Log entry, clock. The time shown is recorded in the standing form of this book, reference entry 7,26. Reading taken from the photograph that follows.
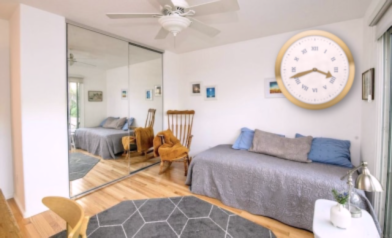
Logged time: 3,42
